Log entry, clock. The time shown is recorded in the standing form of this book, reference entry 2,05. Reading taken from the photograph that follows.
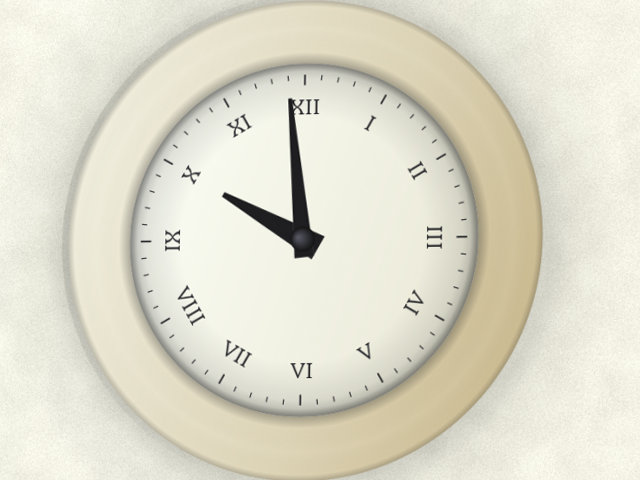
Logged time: 9,59
